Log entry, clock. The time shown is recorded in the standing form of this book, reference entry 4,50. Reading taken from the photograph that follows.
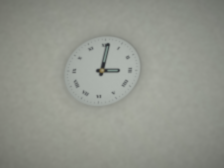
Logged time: 3,01
